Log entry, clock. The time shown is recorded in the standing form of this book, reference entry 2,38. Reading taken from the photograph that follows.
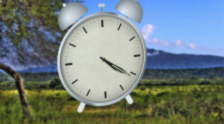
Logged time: 4,21
